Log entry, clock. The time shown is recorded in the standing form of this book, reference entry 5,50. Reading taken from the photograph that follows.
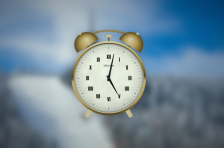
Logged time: 5,02
